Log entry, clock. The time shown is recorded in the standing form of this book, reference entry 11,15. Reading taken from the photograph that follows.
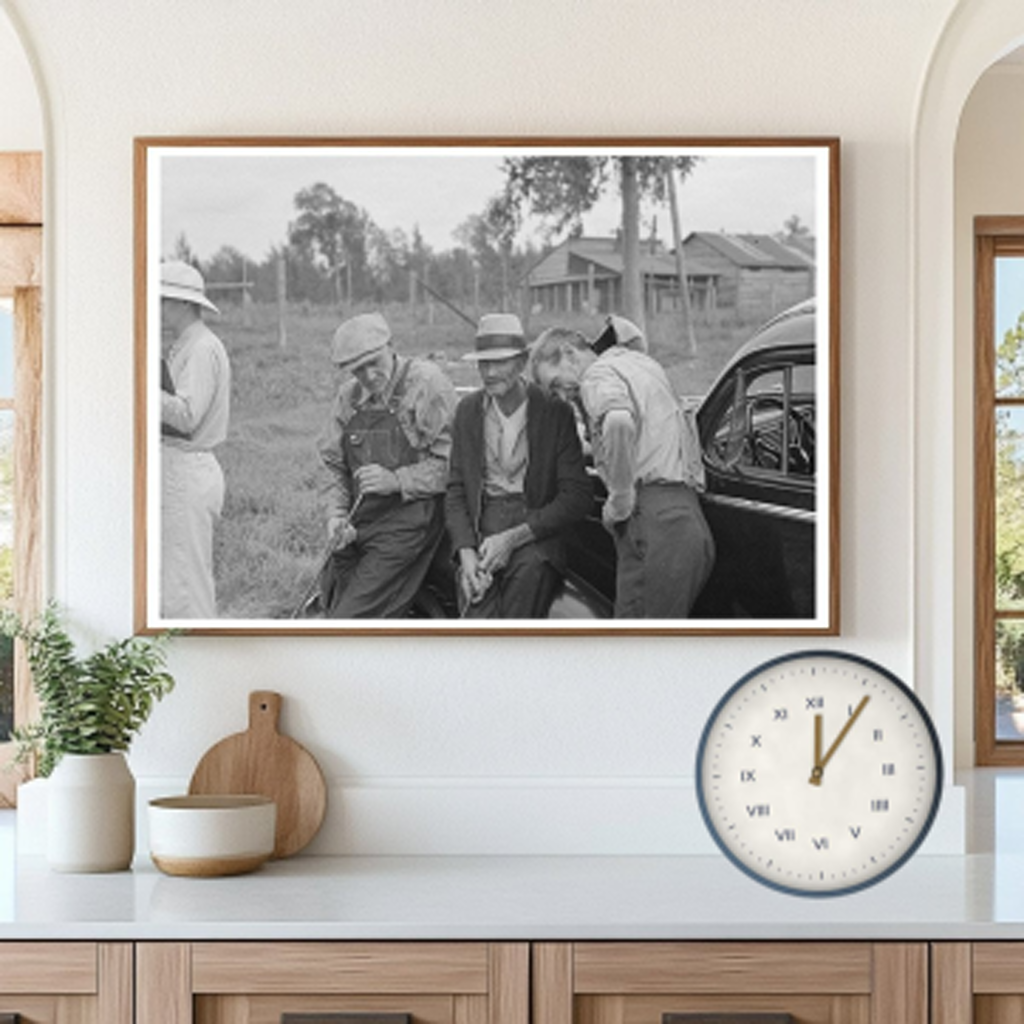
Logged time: 12,06
